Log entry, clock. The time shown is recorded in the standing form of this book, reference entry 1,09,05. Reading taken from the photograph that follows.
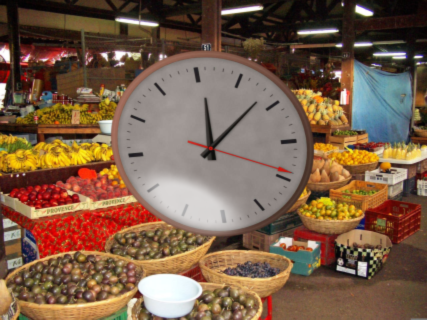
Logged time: 12,08,19
